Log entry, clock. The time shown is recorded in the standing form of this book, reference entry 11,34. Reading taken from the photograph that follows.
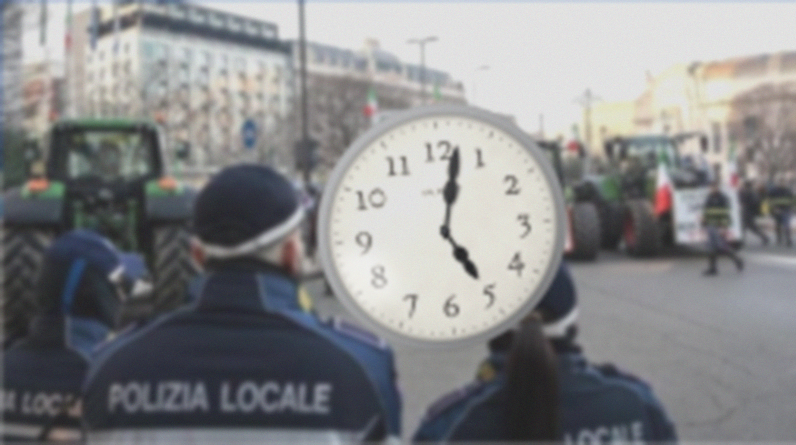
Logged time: 5,02
